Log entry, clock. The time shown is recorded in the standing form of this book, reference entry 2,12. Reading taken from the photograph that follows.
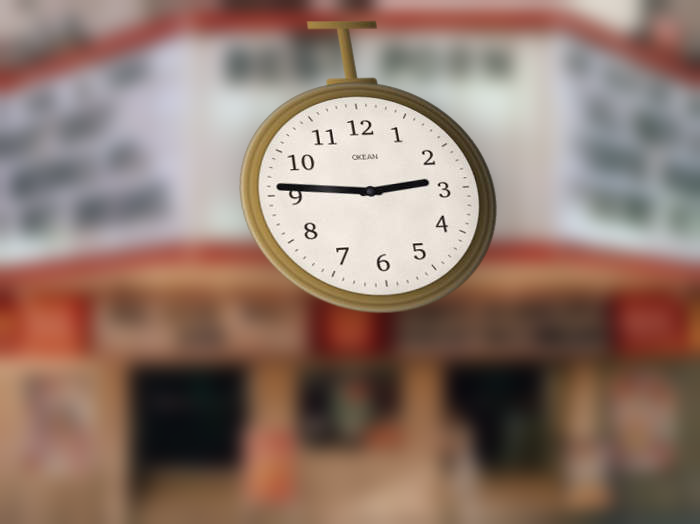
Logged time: 2,46
